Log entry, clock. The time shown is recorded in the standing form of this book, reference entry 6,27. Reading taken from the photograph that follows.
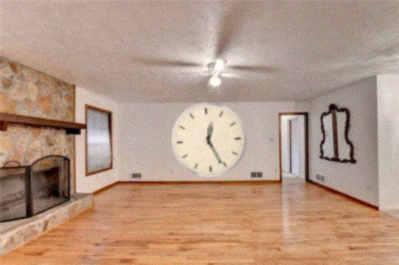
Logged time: 12,26
